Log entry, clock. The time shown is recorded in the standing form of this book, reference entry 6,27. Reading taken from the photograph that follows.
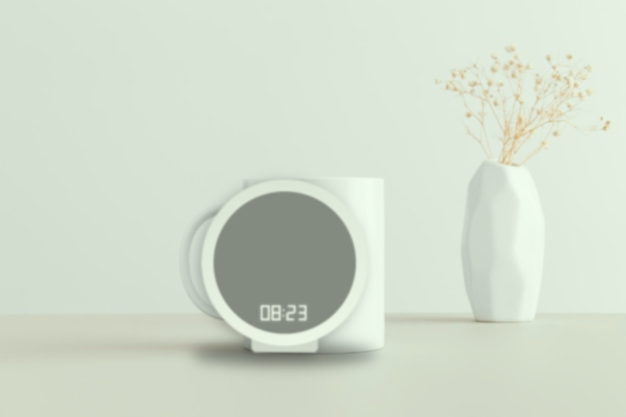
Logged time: 8,23
